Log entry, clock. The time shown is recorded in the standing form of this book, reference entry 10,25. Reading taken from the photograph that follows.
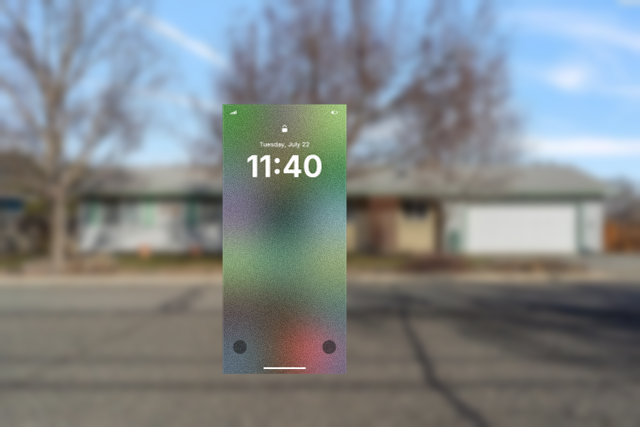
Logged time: 11,40
